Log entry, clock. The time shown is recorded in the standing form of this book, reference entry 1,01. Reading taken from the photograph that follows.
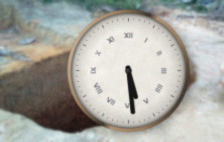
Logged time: 5,29
